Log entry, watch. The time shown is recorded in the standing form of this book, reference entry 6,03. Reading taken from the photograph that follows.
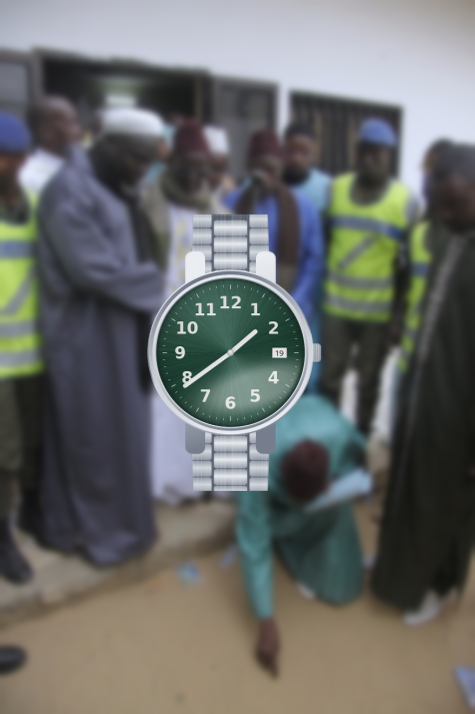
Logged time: 1,39
